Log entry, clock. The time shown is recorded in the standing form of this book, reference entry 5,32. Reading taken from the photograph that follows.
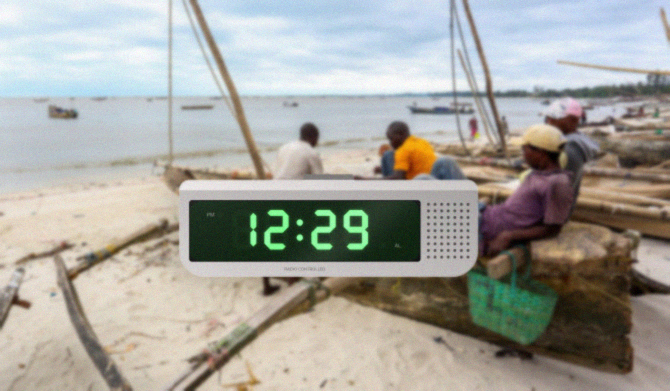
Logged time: 12,29
